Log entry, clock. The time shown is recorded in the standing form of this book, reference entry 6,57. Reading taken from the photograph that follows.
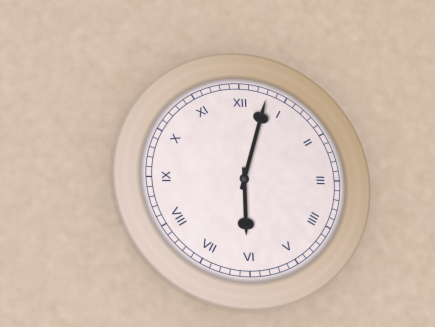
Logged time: 6,03
